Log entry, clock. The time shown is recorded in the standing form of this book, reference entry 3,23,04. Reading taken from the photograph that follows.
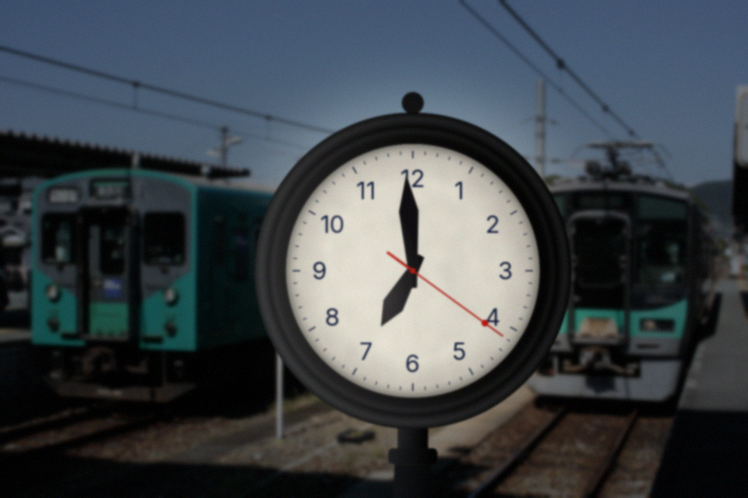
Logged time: 6,59,21
